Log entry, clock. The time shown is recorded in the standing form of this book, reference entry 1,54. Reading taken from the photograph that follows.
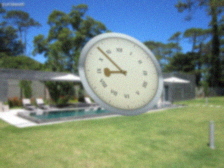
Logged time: 8,53
